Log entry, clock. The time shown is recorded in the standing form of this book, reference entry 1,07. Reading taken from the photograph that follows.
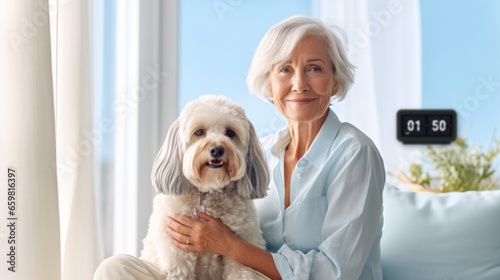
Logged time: 1,50
